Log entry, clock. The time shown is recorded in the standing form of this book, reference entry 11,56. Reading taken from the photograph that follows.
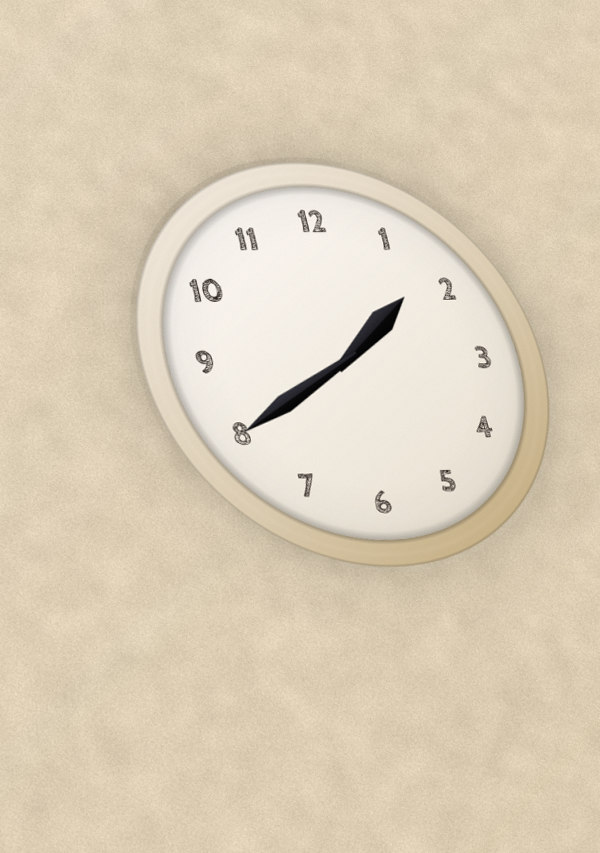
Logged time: 1,40
